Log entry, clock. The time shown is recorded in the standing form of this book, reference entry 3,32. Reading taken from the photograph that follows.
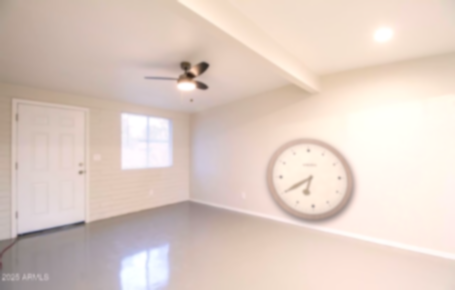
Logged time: 6,40
